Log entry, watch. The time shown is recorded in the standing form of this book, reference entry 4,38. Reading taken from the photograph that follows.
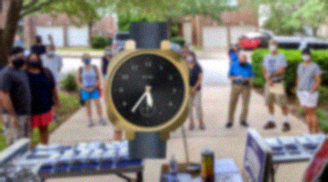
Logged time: 5,36
